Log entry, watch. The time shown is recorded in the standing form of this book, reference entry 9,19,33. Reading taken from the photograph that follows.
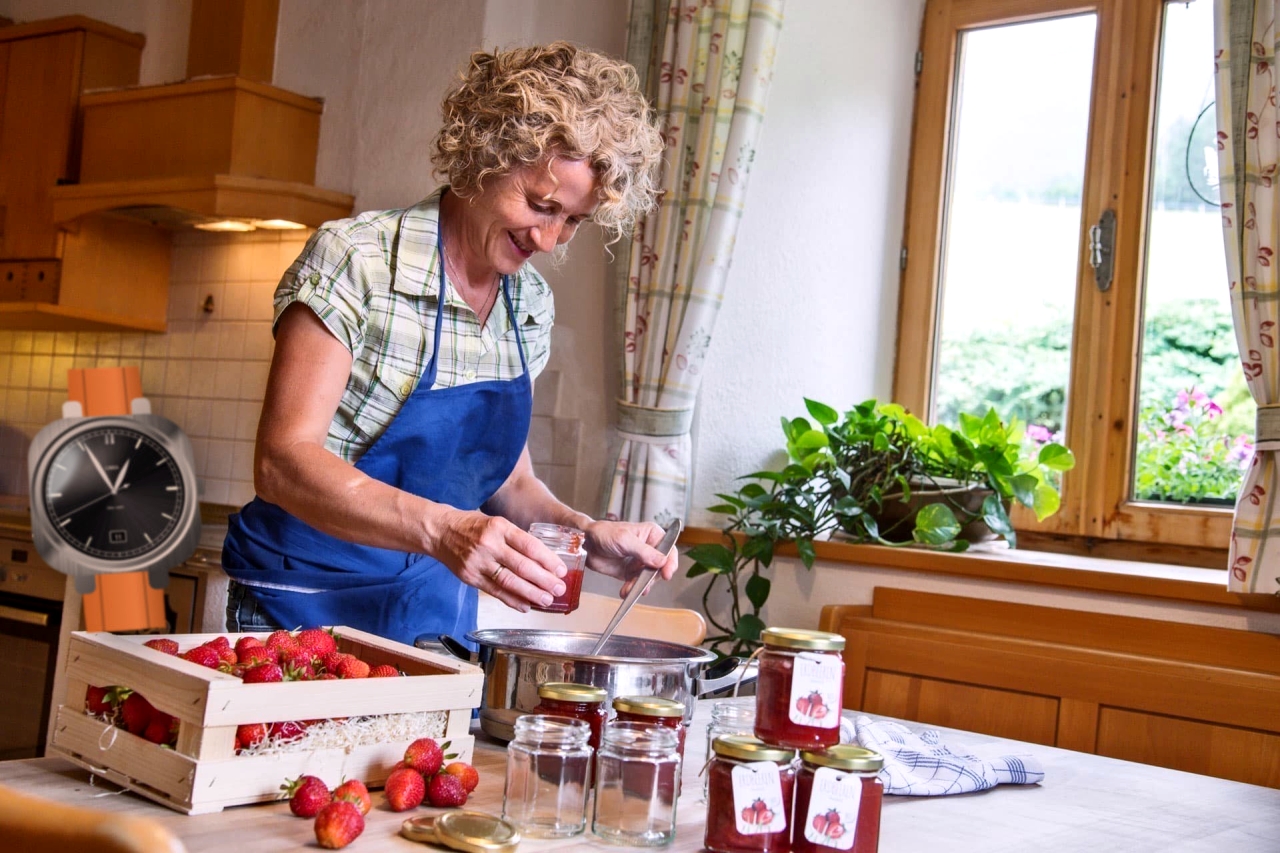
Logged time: 12,55,41
